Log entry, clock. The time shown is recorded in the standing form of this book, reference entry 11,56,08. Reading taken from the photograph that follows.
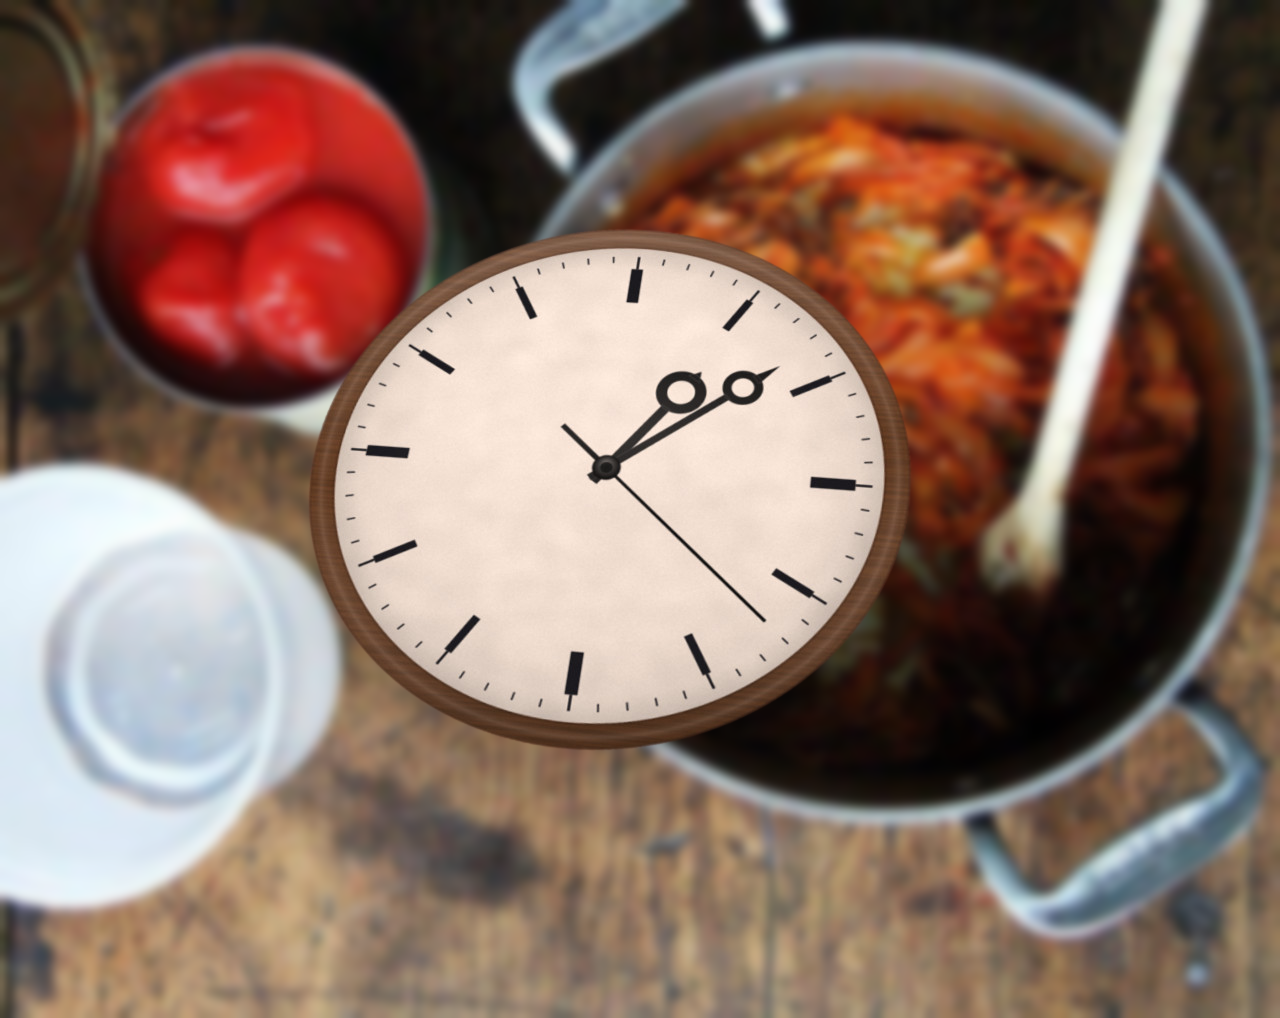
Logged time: 1,08,22
